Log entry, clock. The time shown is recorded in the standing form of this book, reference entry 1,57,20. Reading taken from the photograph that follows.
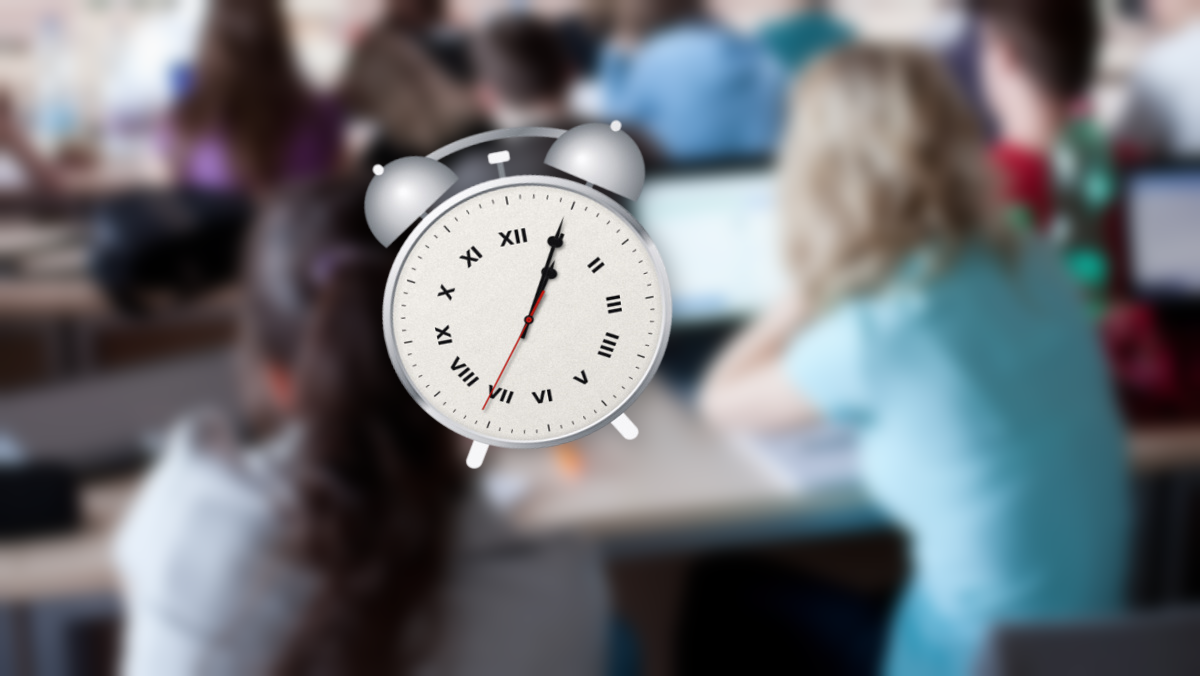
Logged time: 1,04,36
